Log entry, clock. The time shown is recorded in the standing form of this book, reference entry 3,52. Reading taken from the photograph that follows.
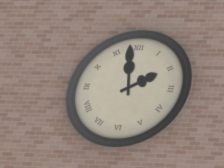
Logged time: 1,58
